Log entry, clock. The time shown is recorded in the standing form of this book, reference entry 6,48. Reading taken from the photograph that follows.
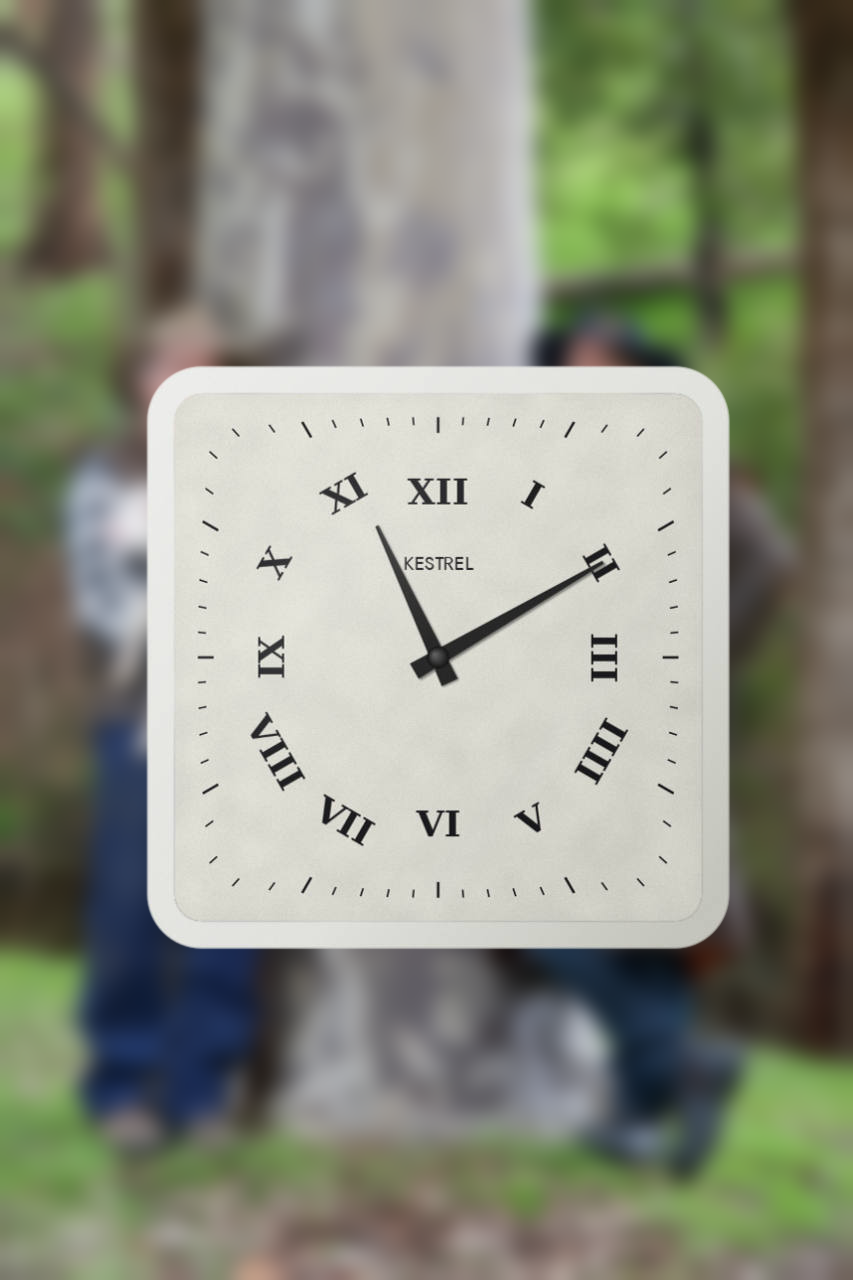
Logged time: 11,10
